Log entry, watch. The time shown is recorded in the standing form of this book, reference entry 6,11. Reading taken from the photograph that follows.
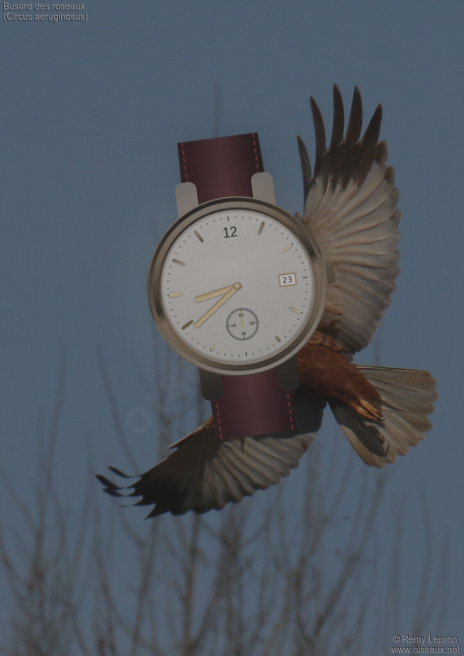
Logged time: 8,39
